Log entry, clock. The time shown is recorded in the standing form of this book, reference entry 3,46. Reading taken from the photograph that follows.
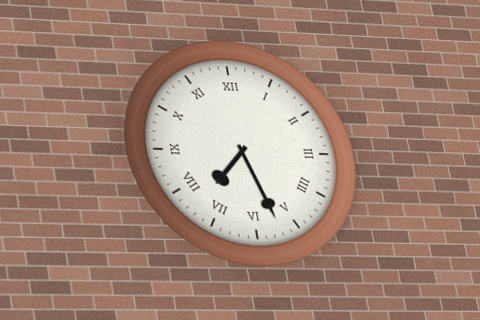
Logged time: 7,27
